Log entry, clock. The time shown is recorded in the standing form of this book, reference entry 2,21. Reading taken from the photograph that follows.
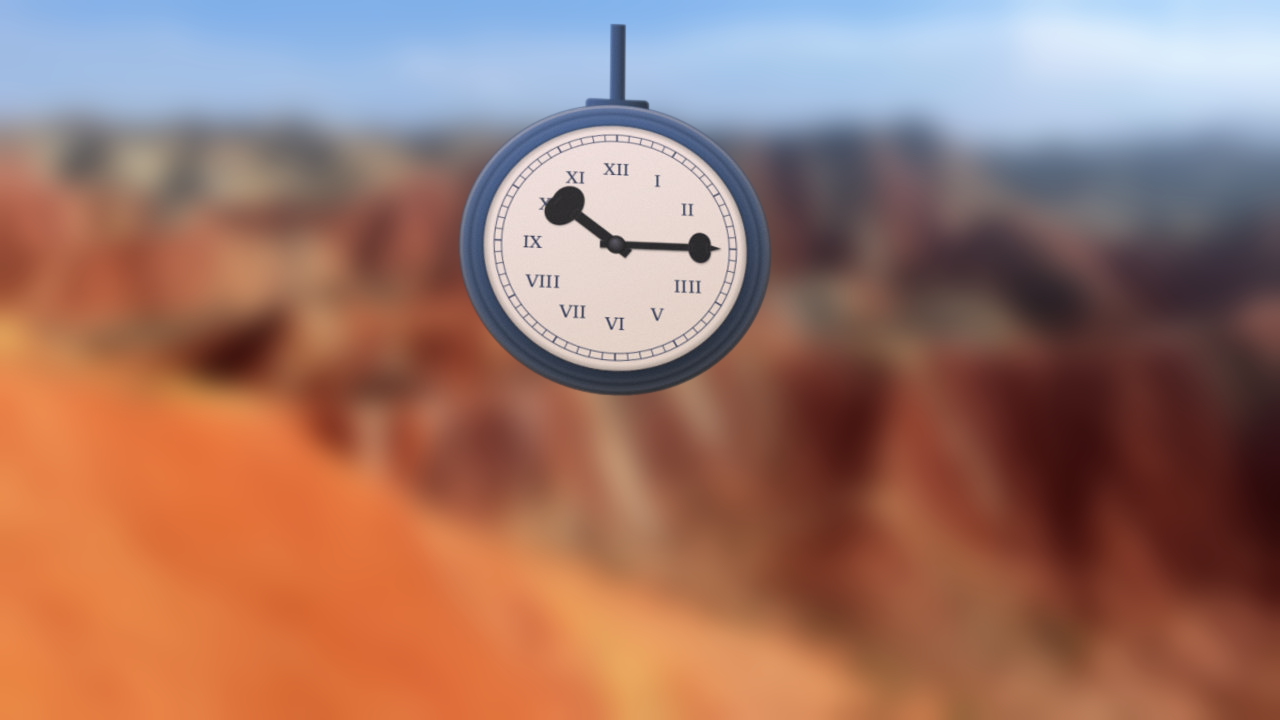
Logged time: 10,15
